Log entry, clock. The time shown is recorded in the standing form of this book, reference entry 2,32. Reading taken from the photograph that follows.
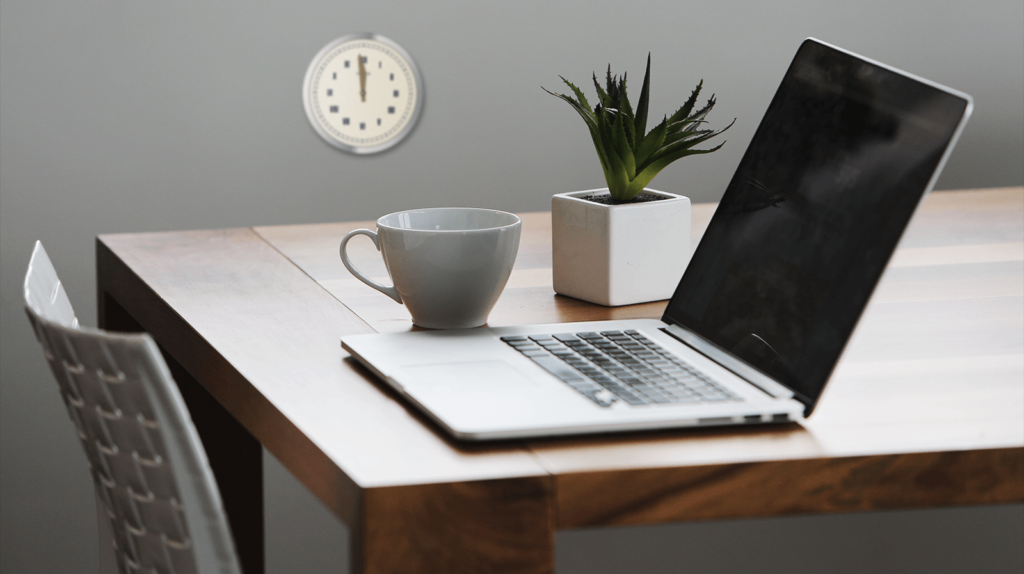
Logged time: 11,59
